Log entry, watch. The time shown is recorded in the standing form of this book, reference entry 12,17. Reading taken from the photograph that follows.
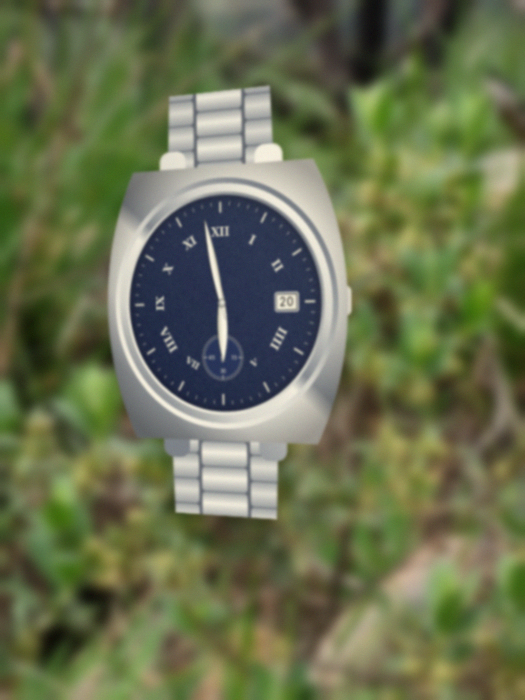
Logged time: 5,58
